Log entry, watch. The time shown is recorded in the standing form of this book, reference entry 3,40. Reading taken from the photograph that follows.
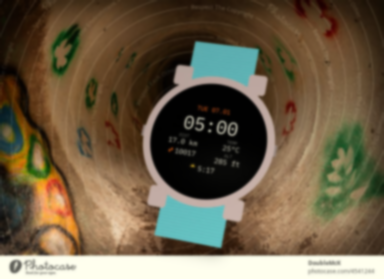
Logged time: 5,00
